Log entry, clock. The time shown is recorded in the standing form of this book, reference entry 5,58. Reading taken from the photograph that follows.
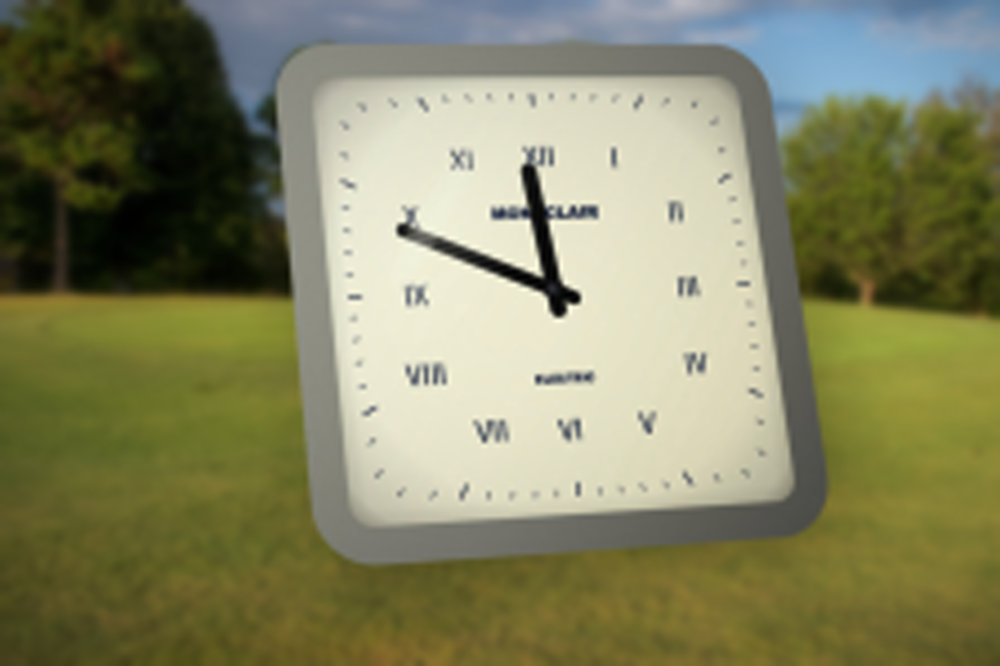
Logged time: 11,49
